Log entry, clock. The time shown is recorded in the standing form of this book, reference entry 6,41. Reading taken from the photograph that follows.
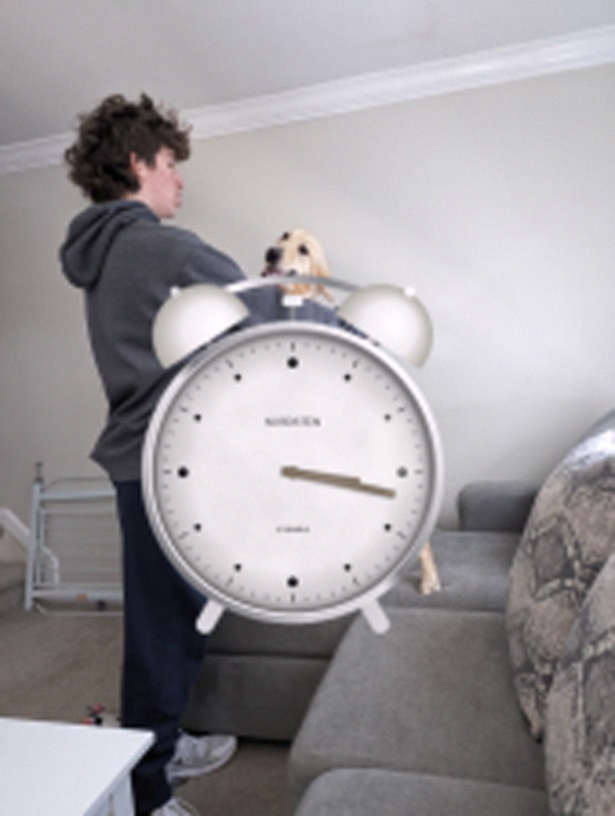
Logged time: 3,17
